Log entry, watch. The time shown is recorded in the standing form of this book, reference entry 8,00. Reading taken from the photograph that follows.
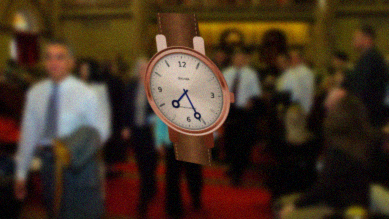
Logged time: 7,26
